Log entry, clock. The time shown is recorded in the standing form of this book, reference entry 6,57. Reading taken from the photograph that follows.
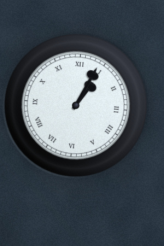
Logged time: 1,04
